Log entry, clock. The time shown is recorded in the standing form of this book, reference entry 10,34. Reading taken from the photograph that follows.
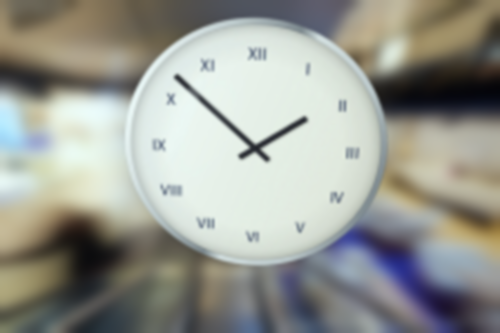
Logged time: 1,52
